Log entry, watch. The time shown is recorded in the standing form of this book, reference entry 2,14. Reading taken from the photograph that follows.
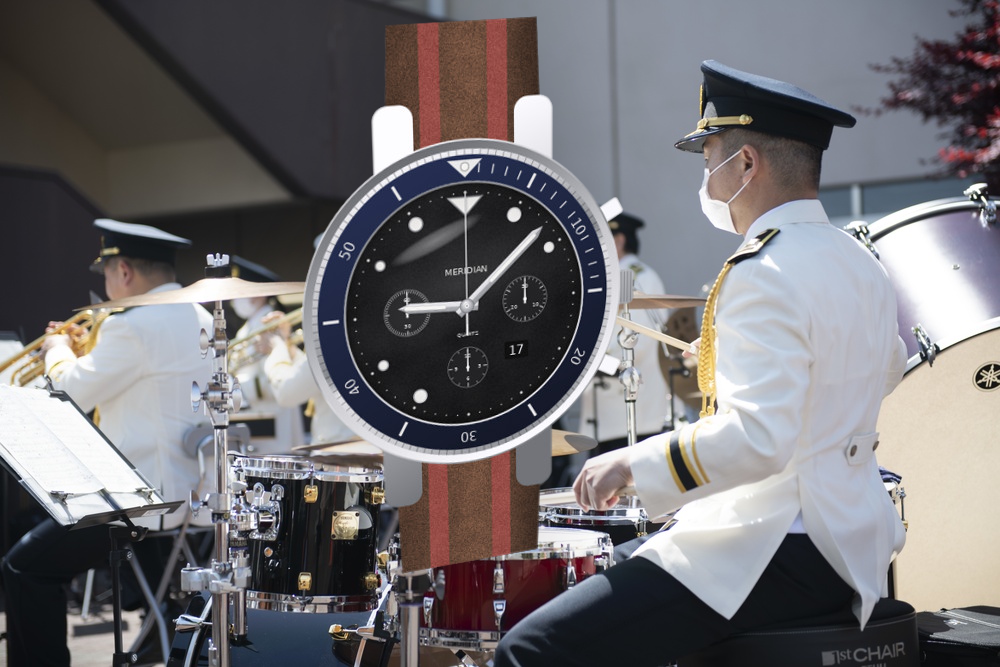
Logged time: 9,08
